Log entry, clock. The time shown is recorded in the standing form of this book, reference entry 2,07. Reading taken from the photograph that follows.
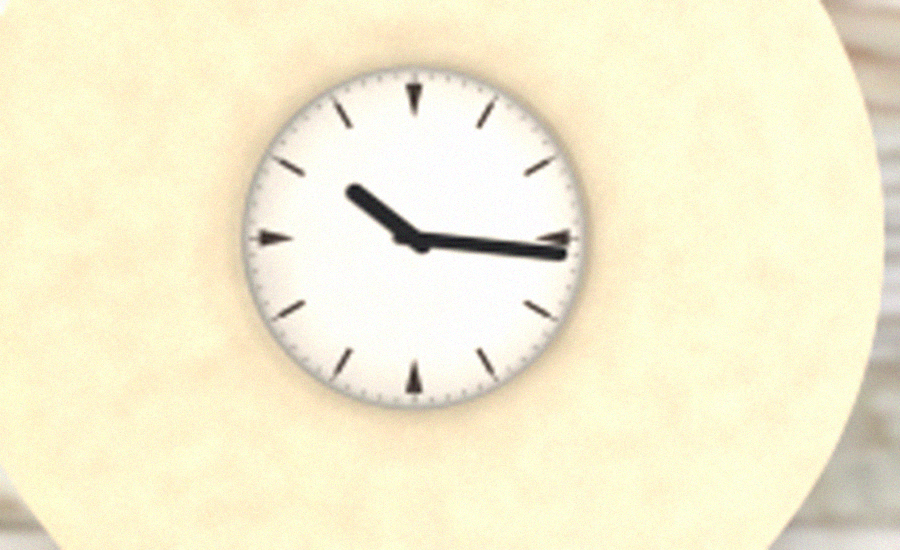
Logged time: 10,16
